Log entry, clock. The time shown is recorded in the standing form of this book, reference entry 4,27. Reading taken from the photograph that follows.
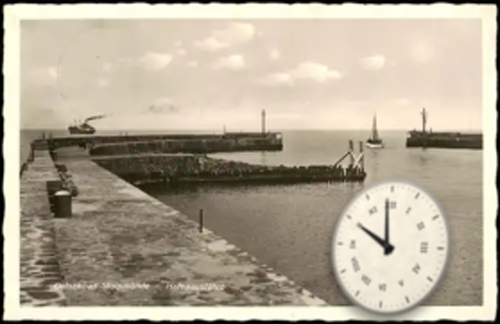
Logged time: 9,59
